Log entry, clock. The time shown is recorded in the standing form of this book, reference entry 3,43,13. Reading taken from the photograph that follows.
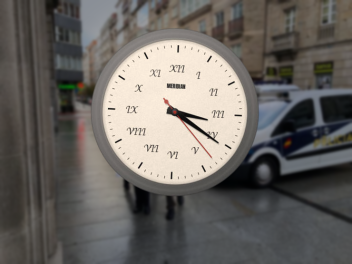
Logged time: 3,20,23
